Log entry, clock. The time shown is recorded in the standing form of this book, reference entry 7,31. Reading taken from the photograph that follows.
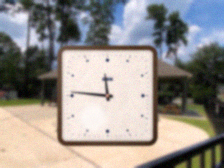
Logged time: 11,46
